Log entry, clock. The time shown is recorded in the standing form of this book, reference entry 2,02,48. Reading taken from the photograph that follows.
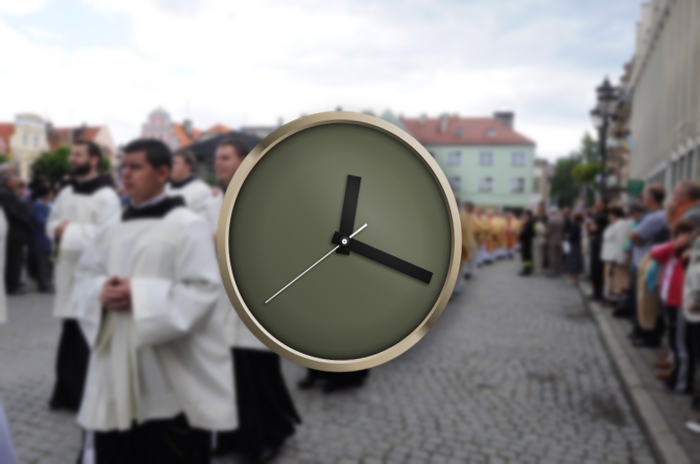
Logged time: 12,18,39
